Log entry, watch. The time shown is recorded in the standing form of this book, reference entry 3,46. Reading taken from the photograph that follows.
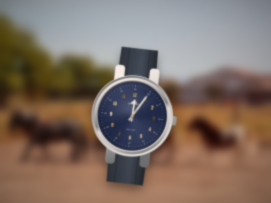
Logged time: 12,05
